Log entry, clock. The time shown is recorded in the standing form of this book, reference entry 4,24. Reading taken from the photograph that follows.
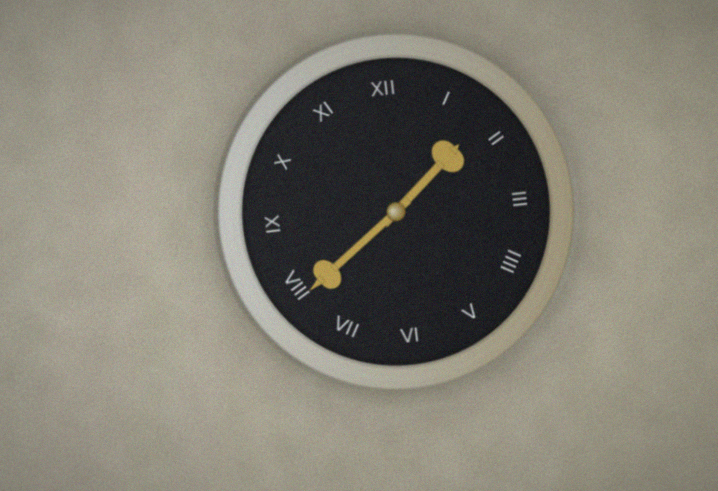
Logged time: 1,39
